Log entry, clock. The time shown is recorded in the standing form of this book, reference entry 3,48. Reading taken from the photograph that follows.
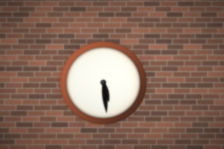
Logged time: 5,29
